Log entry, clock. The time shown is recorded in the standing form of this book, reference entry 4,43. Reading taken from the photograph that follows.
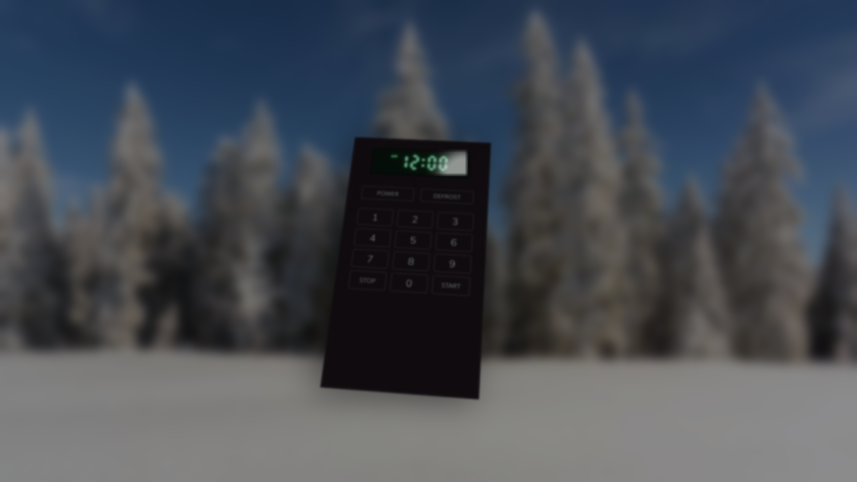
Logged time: 12,00
